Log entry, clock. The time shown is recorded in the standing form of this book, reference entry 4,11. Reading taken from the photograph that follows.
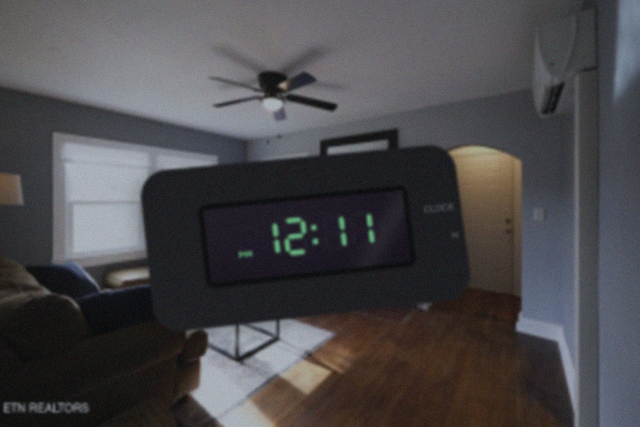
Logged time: 12,11
